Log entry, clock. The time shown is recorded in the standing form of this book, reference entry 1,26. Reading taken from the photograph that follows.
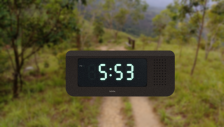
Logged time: 5,53
